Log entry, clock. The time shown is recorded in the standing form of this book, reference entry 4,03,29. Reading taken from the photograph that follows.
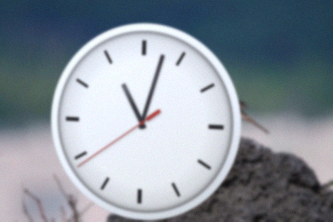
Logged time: 11,02,39
